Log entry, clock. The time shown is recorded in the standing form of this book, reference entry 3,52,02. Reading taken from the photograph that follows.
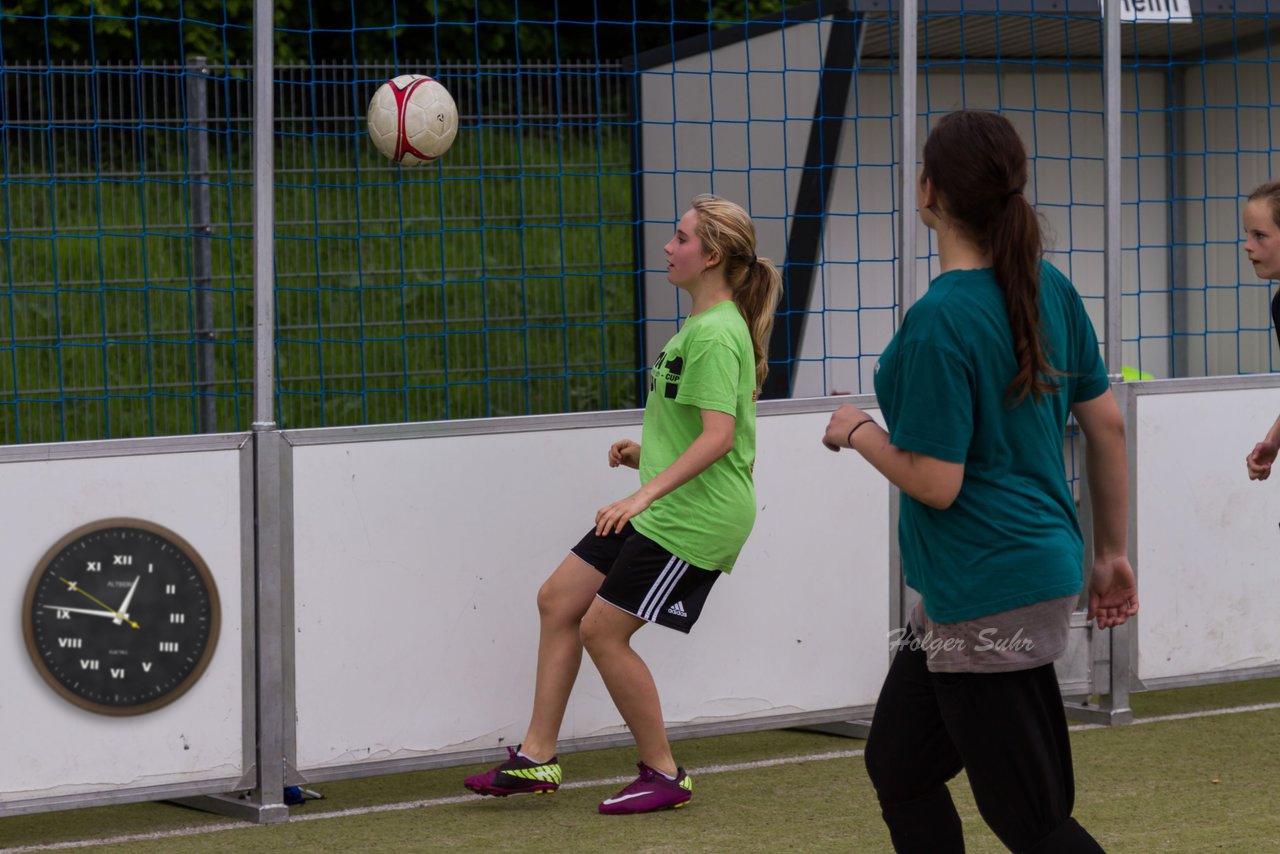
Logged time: 12,45,50
